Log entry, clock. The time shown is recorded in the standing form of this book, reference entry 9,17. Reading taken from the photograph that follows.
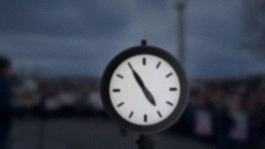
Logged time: 4,55
